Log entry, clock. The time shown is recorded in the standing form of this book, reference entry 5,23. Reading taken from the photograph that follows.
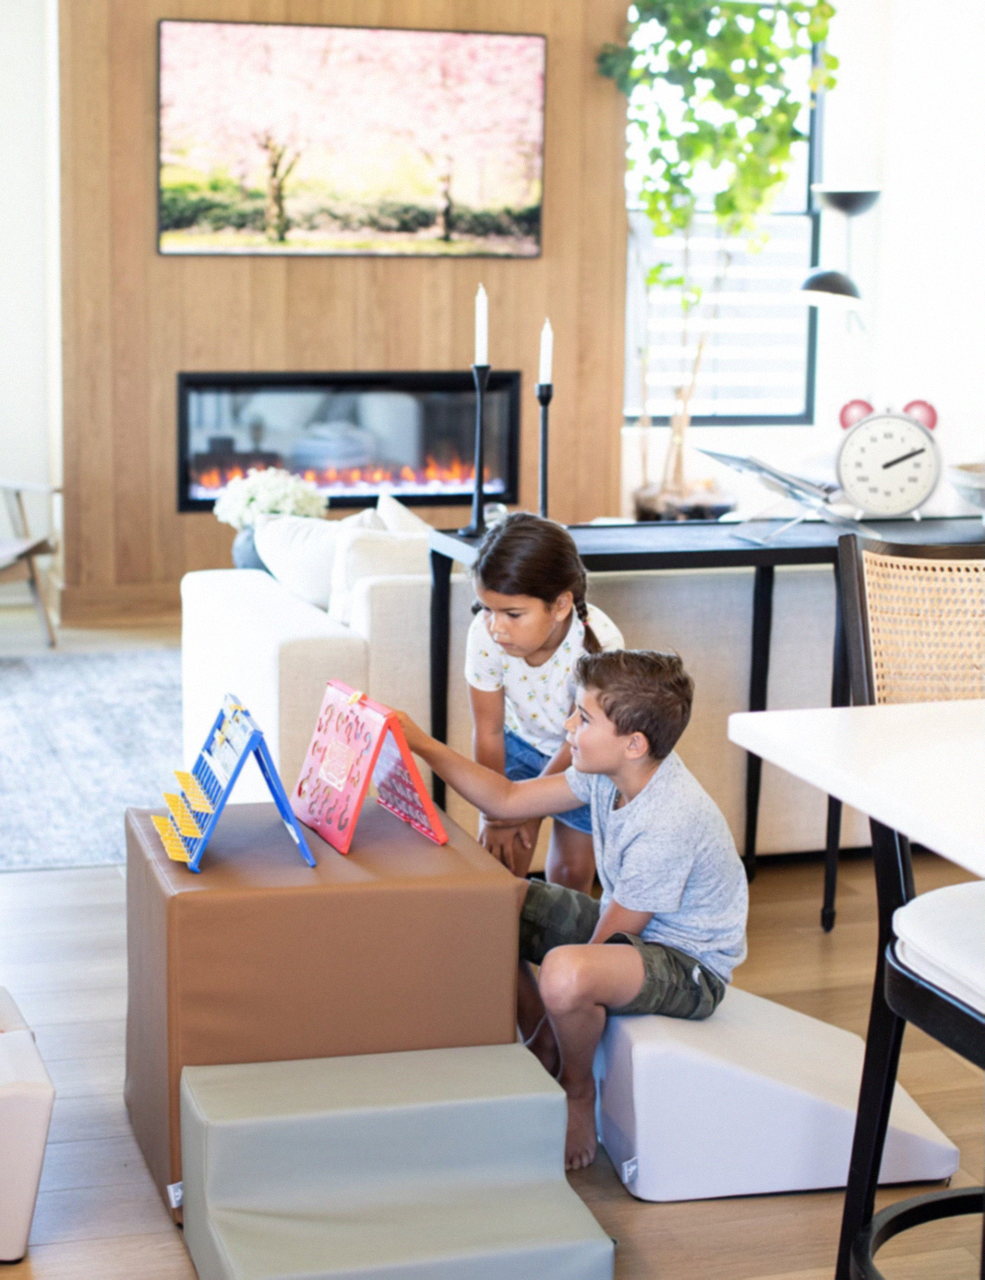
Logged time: 2,11
